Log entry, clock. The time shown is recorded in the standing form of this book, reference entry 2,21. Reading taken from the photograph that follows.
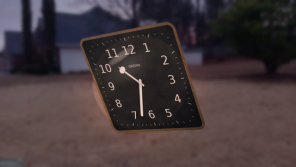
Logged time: 10,33
